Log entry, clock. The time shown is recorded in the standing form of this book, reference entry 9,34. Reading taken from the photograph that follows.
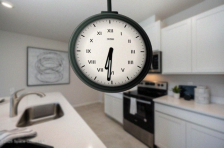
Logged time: 6,31
